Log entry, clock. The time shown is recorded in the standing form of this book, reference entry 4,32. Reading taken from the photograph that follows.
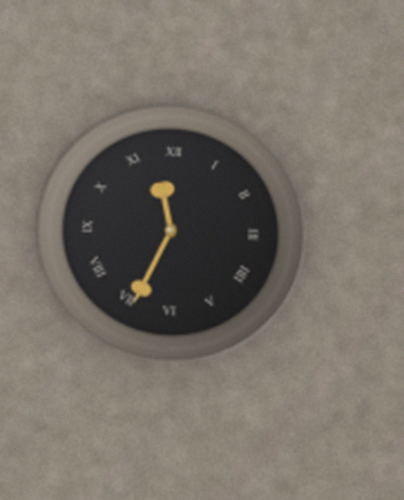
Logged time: 11,34
